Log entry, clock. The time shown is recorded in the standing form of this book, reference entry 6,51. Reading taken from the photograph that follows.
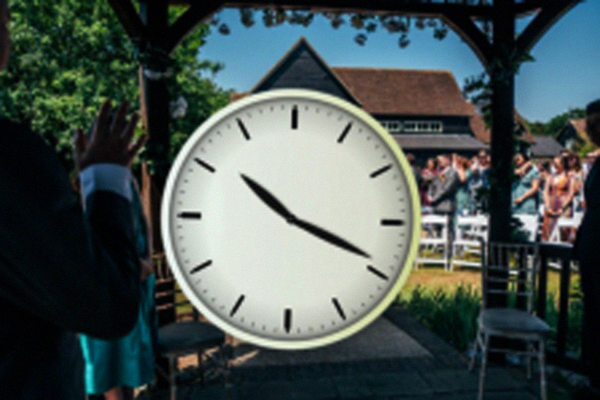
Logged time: 10,19
